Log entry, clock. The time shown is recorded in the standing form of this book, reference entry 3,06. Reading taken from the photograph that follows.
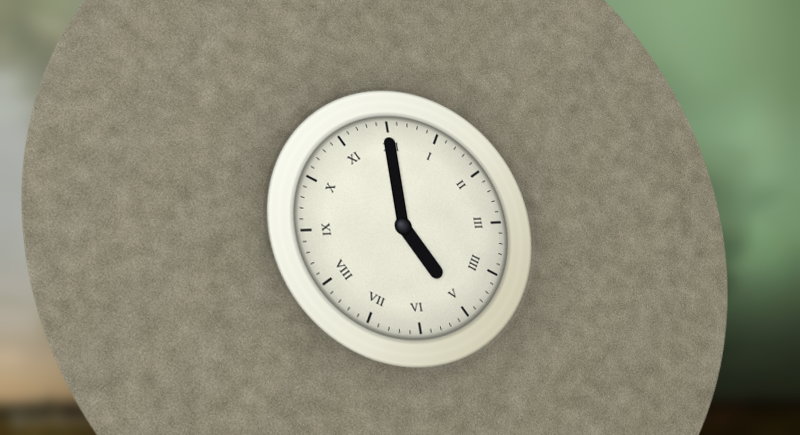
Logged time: 5,00
